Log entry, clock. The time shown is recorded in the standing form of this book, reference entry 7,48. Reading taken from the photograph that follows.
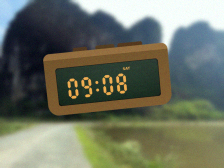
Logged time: 9,08
